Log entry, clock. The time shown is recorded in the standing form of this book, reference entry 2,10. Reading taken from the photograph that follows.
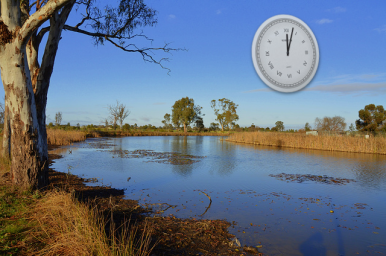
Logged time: 12,03
